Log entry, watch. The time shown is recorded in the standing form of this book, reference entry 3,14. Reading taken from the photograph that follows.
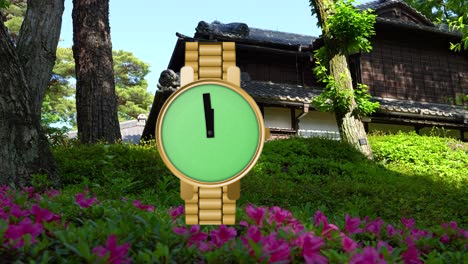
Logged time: 11,59
